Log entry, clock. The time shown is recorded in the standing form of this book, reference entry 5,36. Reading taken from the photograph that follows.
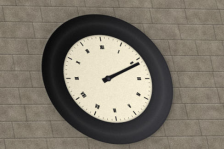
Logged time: 2,11
